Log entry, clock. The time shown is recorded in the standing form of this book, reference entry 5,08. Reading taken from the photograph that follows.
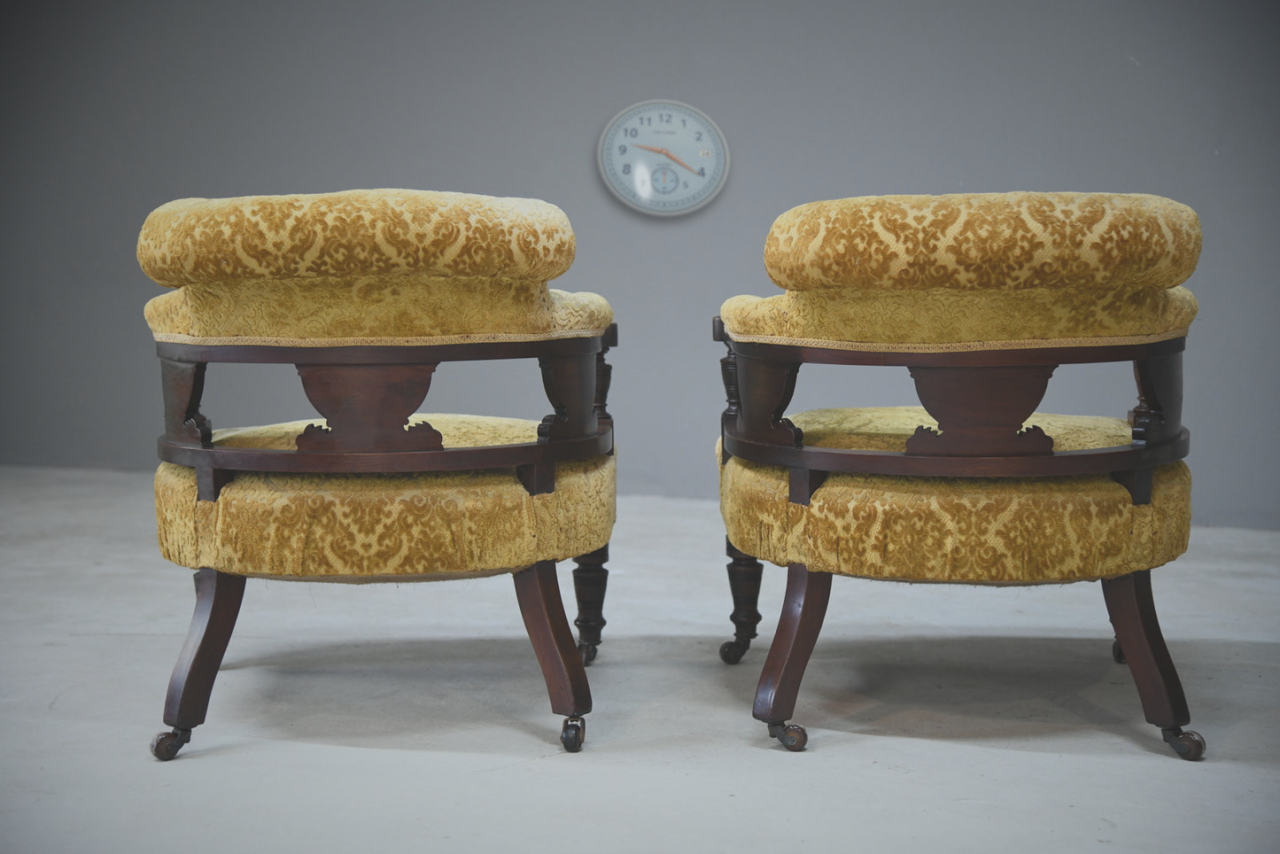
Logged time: 9,21
